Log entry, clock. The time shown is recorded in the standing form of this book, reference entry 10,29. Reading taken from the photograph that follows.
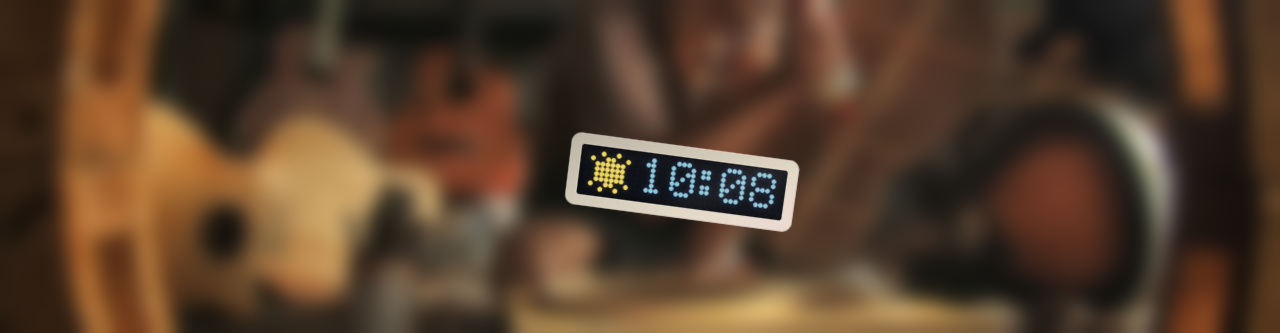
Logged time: 10,08
